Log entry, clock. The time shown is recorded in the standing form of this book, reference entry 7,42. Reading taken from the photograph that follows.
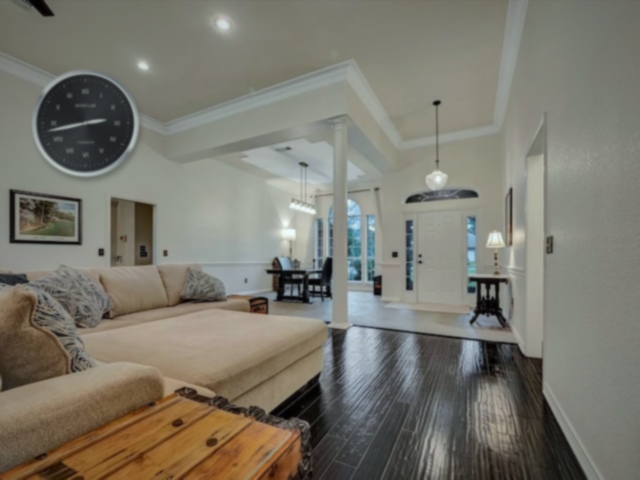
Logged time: 2,43
